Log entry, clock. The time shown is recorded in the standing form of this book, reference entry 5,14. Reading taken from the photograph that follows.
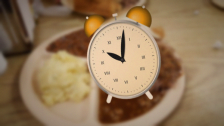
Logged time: 10,02
